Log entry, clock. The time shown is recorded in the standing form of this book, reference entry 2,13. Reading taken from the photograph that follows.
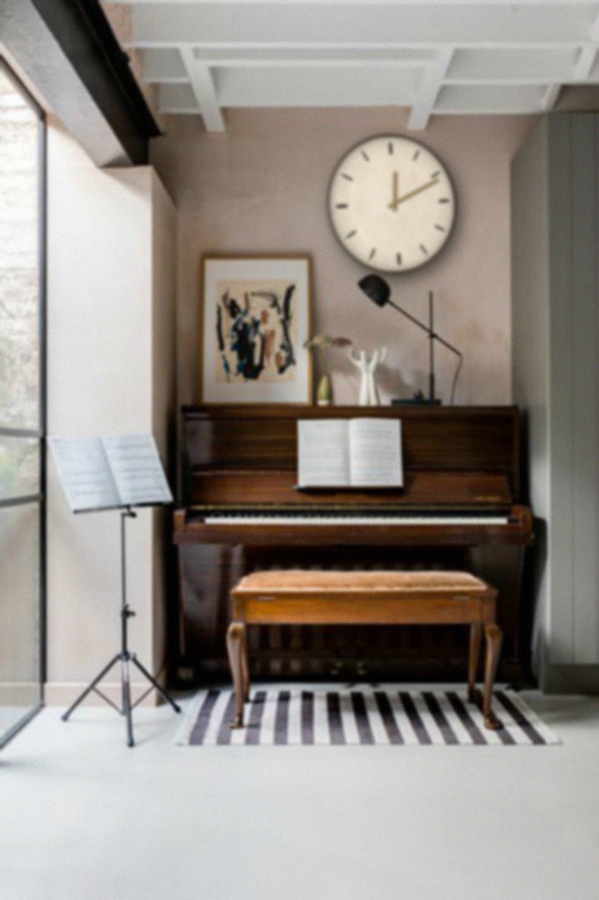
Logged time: 12,11
